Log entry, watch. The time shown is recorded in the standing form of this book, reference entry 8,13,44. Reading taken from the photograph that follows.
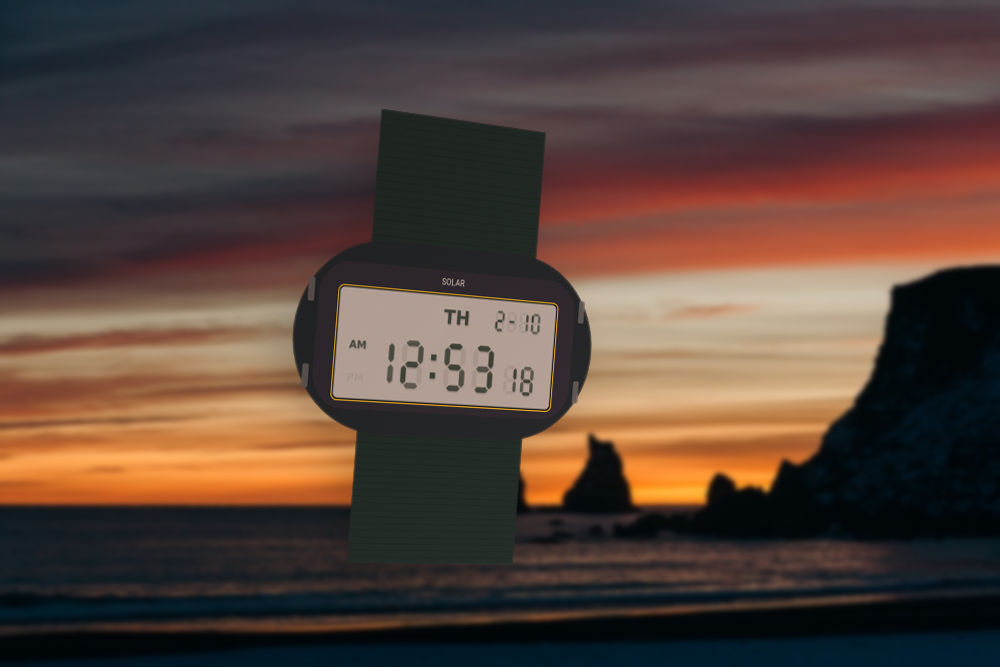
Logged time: 12,53,18
